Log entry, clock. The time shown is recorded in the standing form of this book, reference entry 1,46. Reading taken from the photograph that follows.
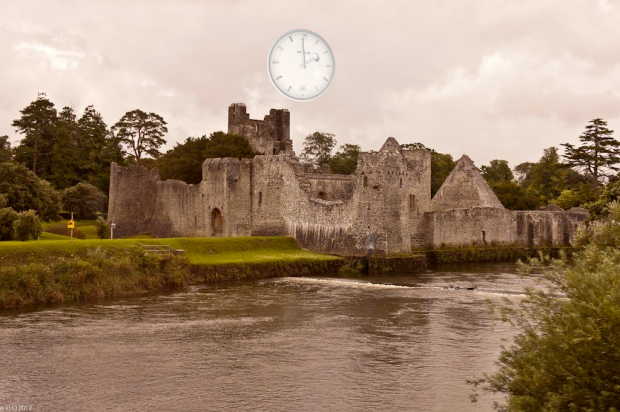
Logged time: 1,59
